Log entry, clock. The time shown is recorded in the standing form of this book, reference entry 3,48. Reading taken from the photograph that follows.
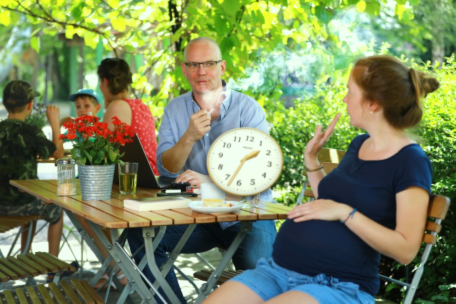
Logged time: 1,33
